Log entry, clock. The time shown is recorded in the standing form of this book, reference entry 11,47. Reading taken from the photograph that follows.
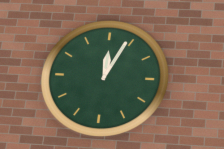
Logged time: 12,04
